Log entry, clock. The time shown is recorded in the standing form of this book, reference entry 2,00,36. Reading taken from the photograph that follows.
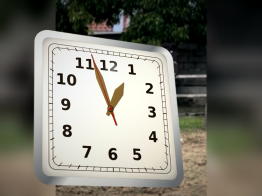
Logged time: 12,56,57
